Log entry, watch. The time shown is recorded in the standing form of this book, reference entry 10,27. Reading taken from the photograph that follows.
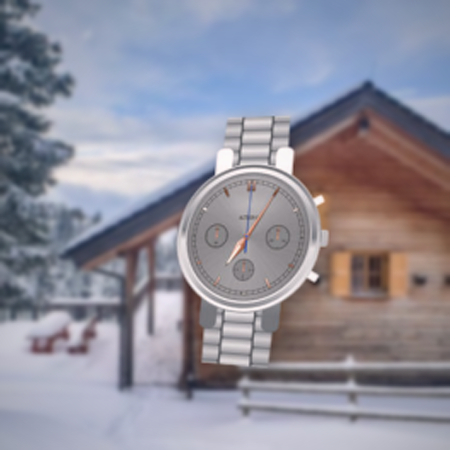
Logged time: 7,05
